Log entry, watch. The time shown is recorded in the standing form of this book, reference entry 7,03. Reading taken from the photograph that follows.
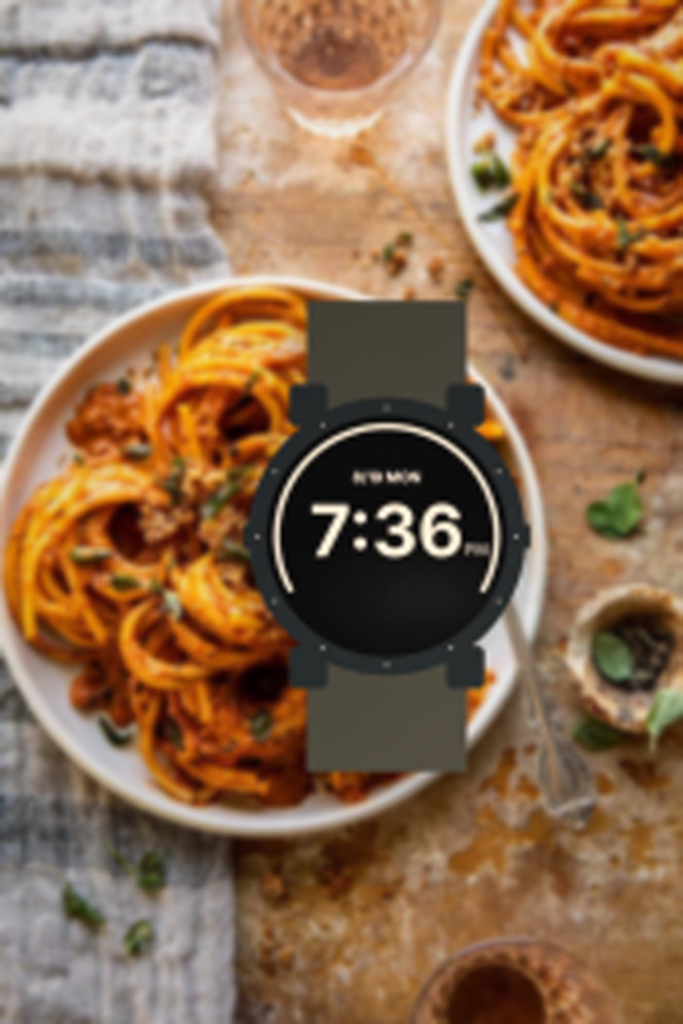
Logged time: 7,36
